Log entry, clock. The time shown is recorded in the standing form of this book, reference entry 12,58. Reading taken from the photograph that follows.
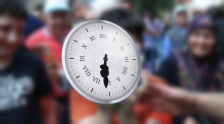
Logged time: 6,31
